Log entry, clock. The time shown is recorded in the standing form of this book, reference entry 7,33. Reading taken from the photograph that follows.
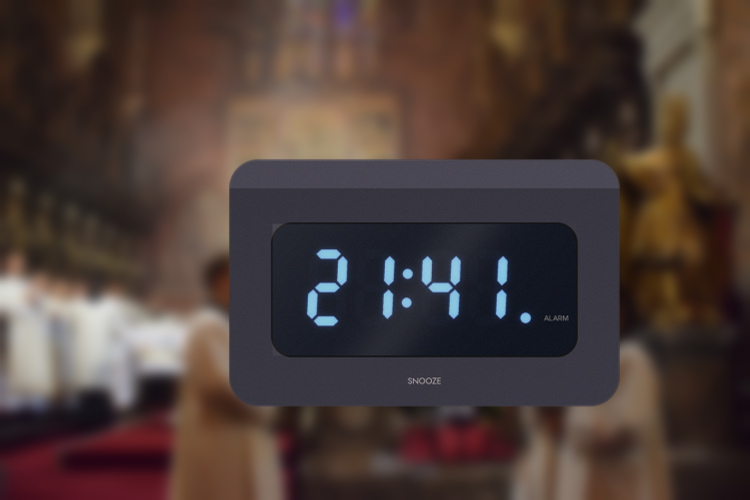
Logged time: 21,41
